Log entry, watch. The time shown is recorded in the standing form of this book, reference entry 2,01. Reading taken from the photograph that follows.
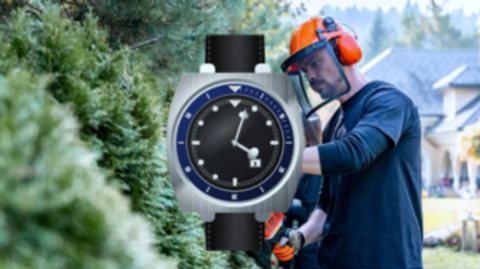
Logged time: 4,03
